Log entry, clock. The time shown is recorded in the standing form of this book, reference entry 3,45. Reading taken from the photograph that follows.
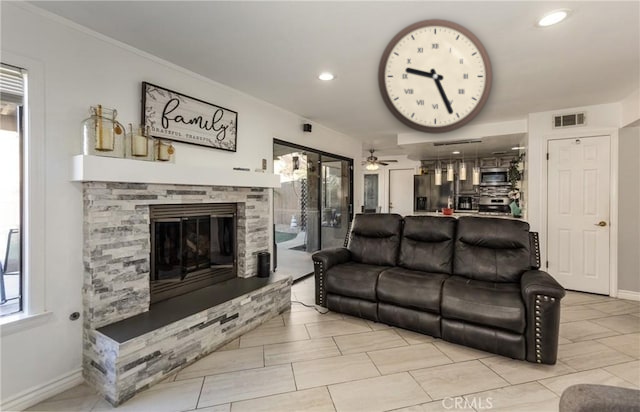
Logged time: 9,26
